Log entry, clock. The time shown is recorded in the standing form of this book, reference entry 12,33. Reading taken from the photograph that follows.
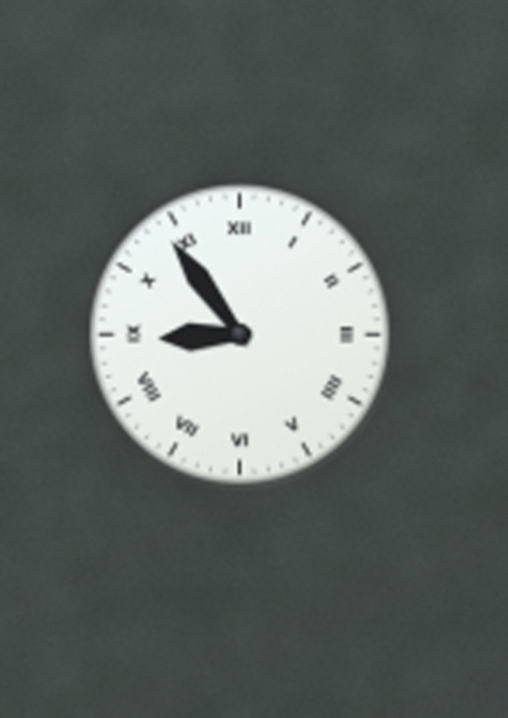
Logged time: 8,54
